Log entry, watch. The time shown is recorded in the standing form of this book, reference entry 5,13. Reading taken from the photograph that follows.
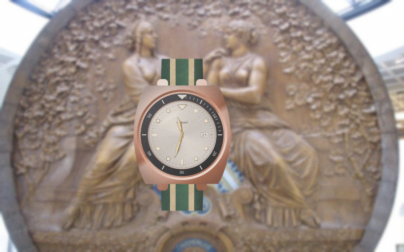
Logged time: 11,33
